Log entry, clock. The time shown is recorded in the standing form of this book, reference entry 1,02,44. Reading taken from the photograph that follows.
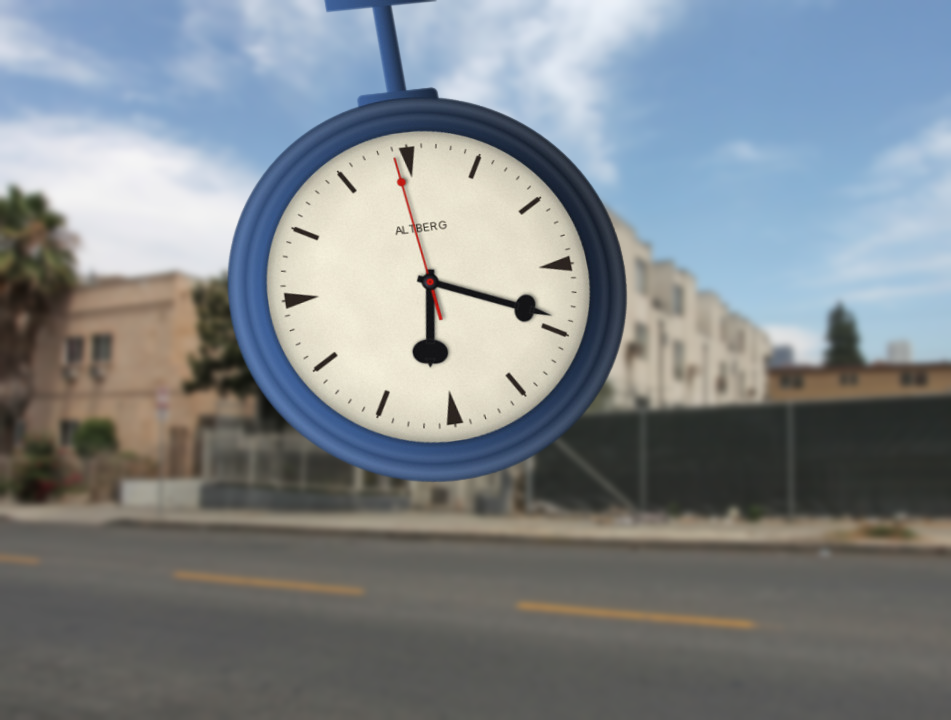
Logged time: 6,18,59
